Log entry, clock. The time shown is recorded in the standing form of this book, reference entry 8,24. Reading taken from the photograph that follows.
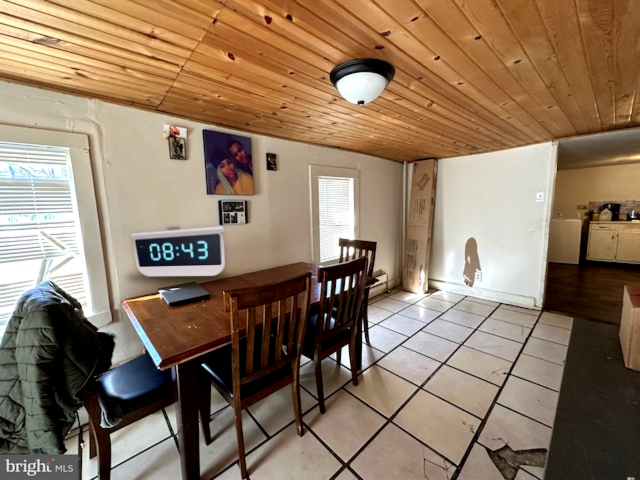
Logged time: 8,43
